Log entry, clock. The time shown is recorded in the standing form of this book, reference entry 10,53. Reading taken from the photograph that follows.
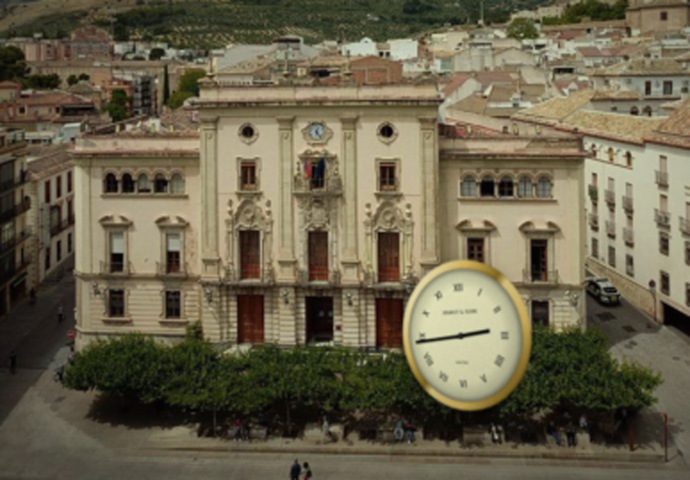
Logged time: 2,44
